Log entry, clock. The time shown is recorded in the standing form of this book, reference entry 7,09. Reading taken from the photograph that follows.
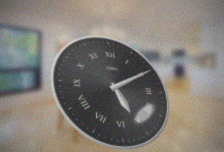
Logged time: 5,10
